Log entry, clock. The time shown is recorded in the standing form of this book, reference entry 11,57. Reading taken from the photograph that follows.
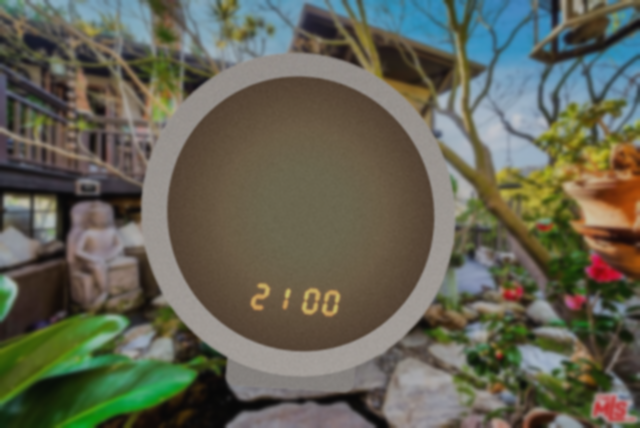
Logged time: 21,00
